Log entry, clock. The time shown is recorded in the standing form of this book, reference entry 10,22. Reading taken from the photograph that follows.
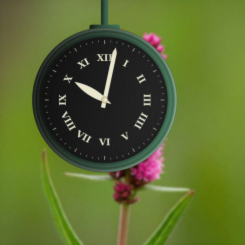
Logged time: 10,02
